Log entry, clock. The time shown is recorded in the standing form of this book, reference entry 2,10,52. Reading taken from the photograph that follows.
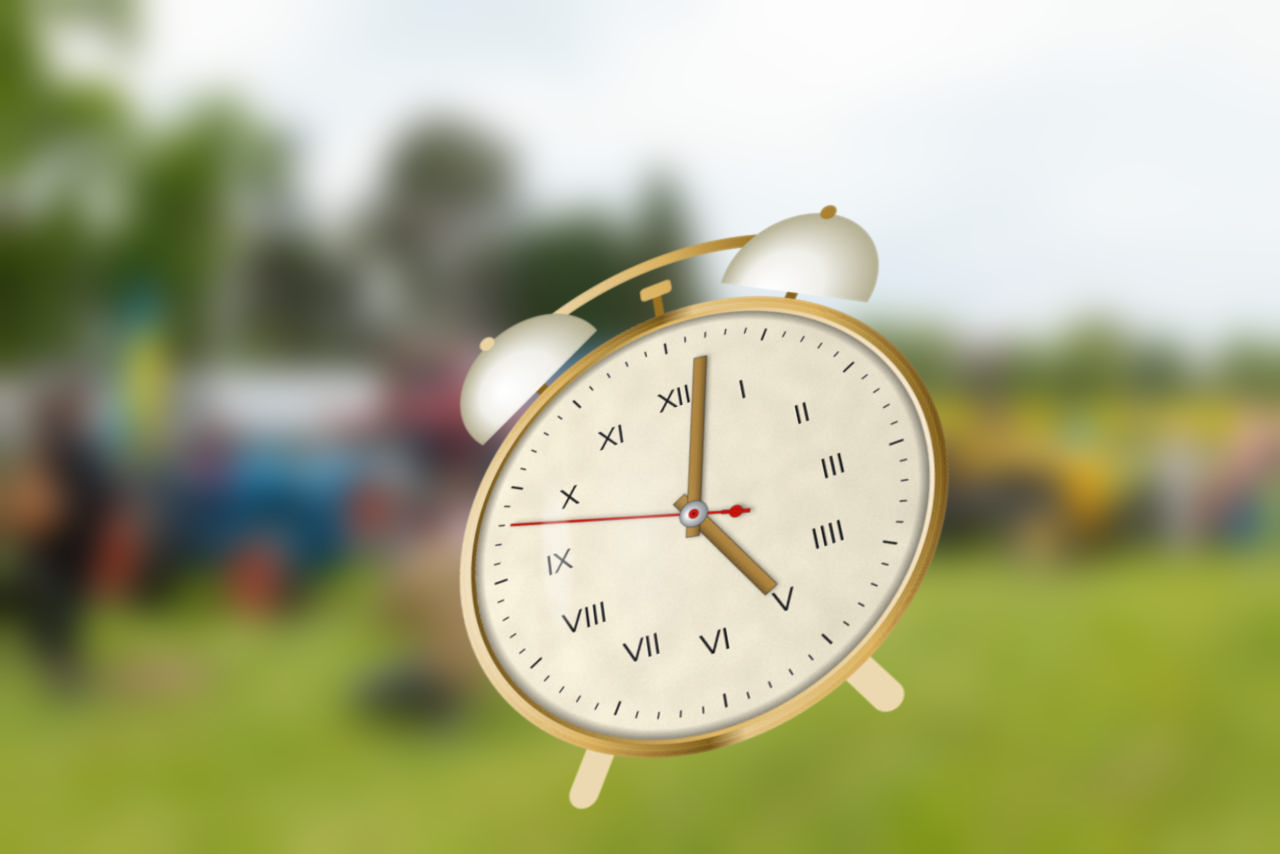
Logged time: 5,01,48
